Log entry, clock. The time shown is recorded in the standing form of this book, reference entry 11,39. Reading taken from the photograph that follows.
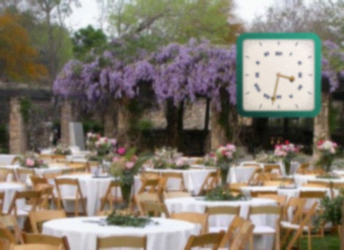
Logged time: 3,32
